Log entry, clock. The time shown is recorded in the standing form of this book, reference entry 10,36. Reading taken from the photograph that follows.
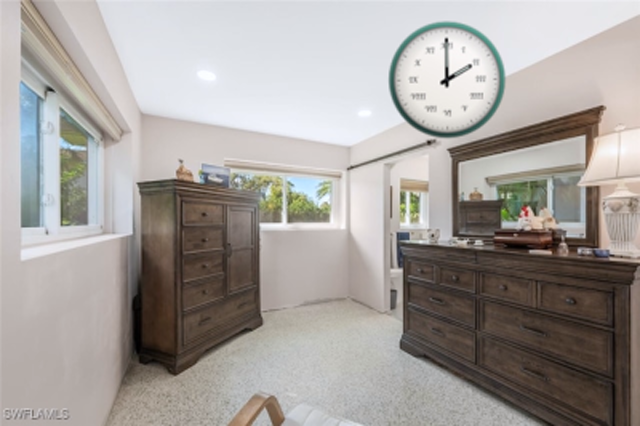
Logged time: 2,00
